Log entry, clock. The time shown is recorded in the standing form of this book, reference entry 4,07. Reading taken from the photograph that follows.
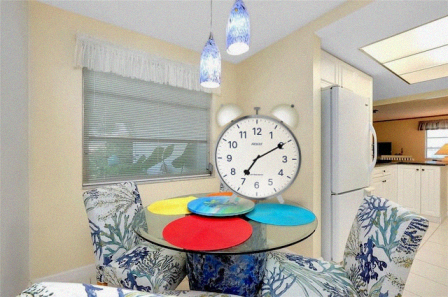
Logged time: 7,10
